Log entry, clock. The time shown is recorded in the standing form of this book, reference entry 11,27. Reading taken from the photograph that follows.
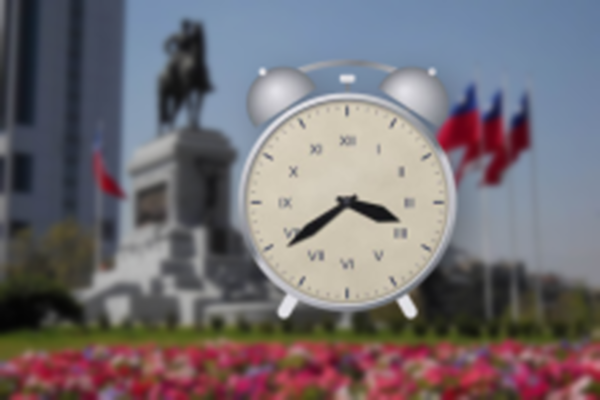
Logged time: 3,39
